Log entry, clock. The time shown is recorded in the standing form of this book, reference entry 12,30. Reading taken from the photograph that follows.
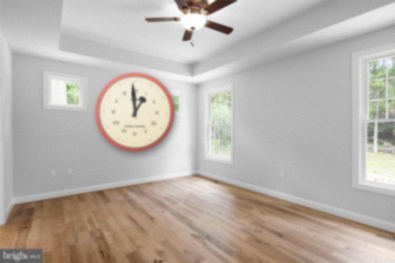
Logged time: 12,59
